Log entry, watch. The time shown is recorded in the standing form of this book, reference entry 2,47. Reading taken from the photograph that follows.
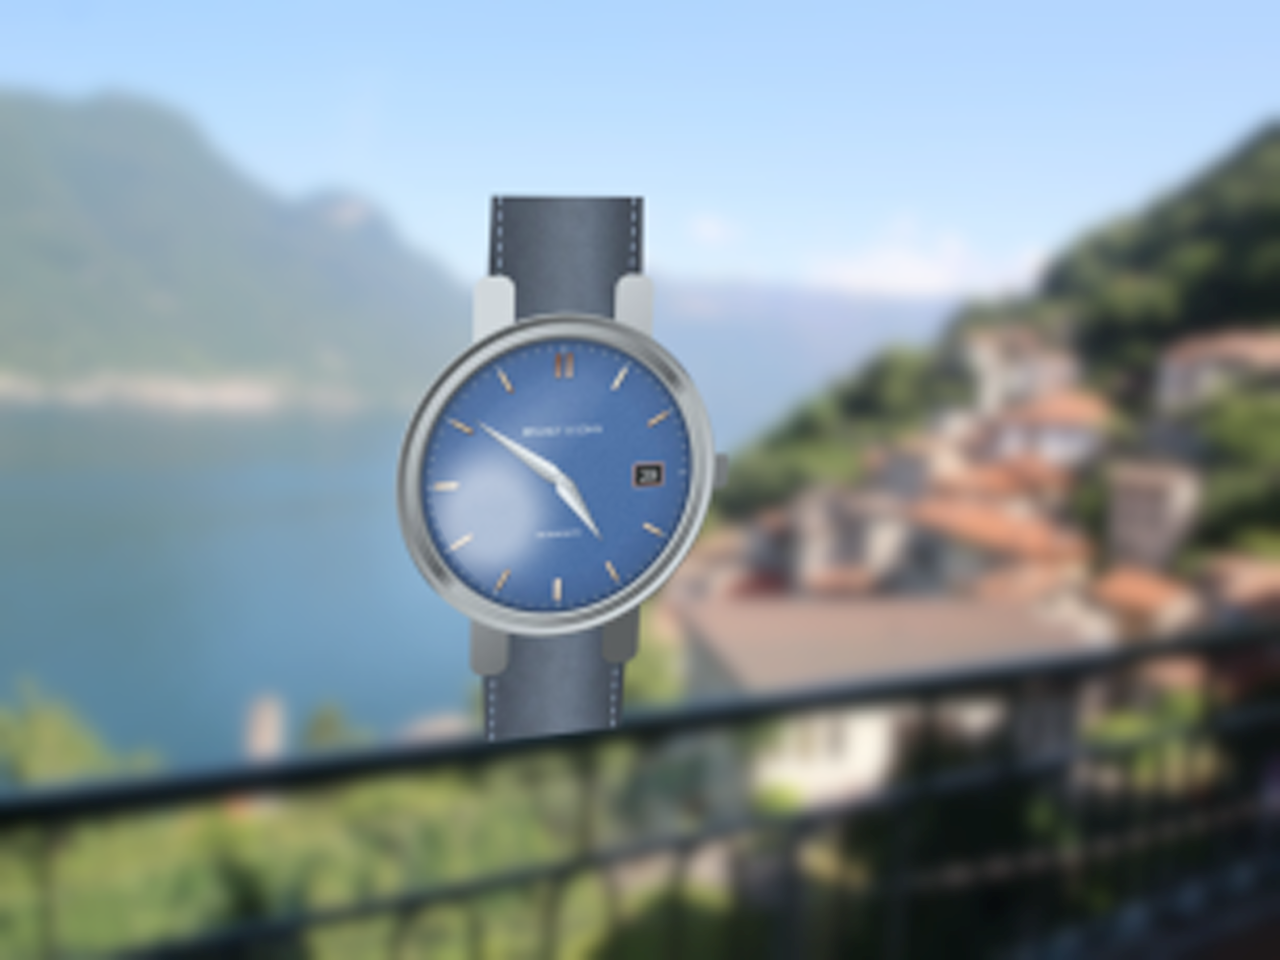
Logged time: 4,51
